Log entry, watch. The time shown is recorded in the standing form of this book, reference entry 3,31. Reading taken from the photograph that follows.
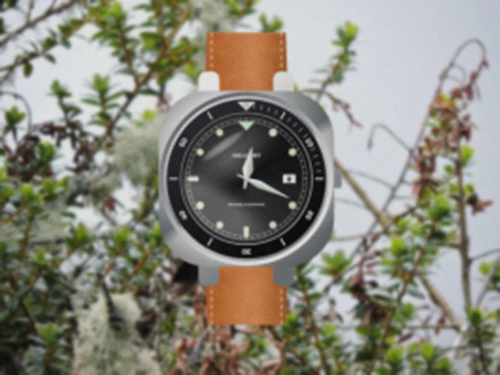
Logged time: 12,19
